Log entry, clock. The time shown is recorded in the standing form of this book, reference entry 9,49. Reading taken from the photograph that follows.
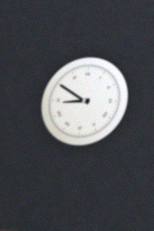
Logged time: 8,50
